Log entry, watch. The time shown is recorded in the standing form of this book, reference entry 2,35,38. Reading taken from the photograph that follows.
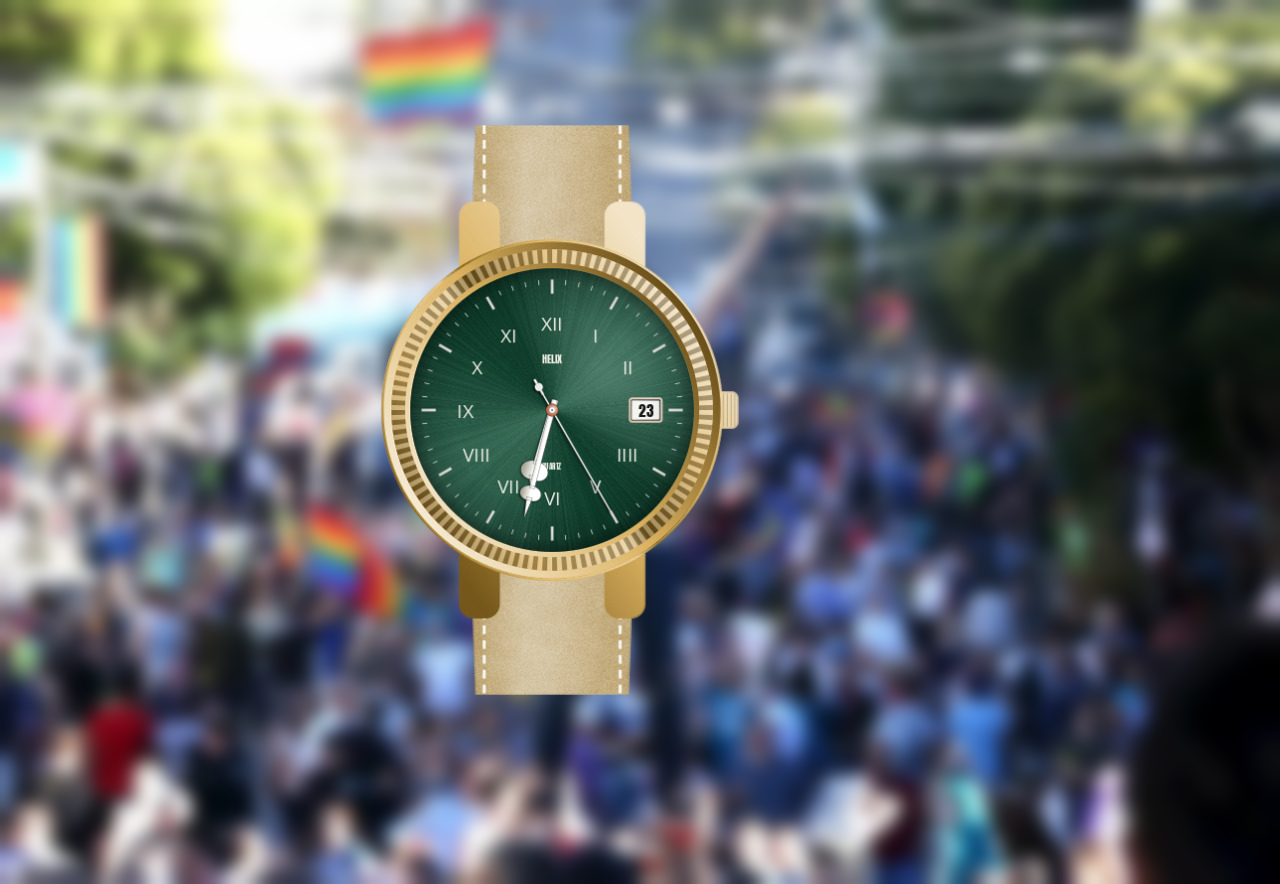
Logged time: 6,32,25
